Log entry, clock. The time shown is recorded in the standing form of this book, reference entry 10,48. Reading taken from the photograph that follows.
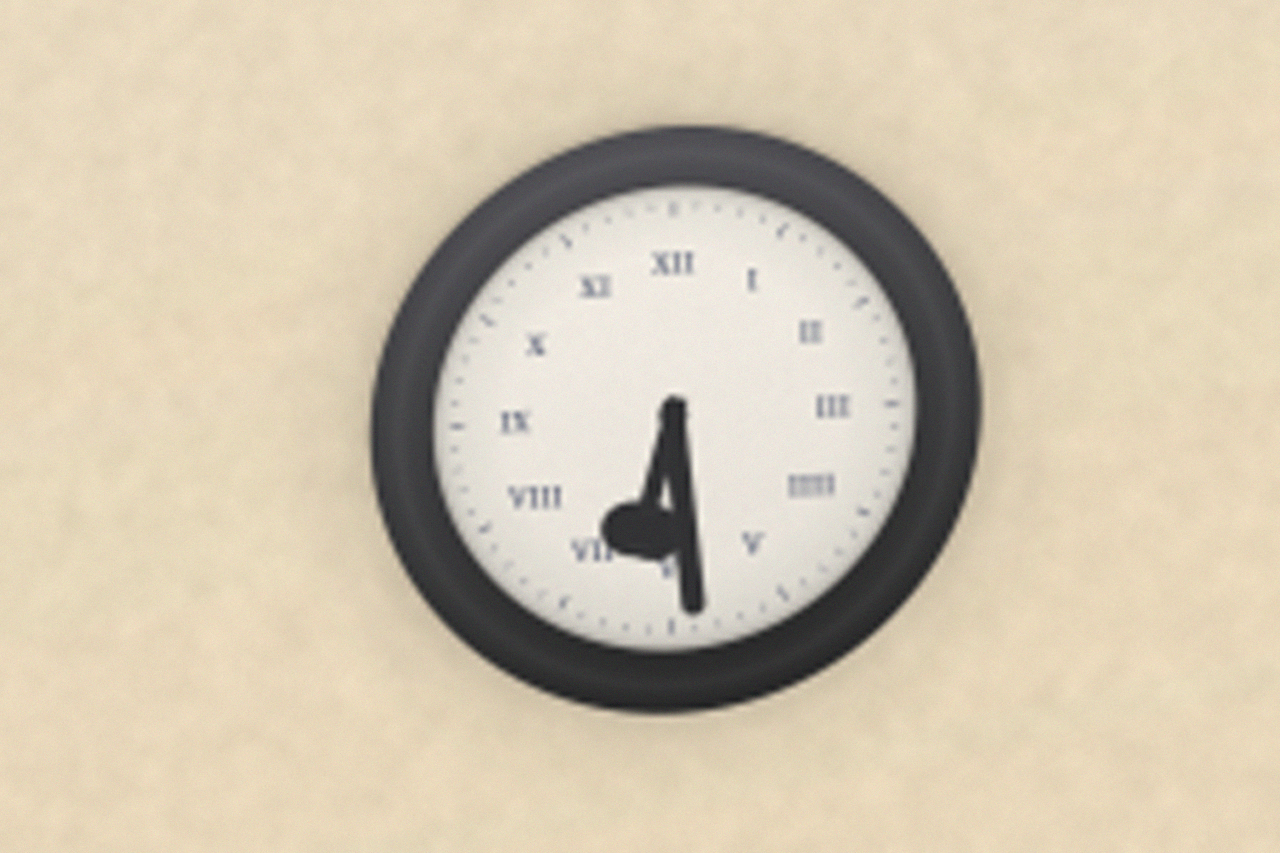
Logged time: 6,29
